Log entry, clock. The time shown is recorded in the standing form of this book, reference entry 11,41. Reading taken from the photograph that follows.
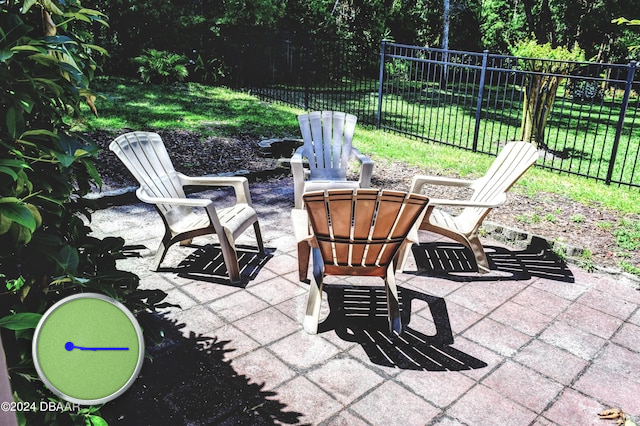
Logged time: 9,15
